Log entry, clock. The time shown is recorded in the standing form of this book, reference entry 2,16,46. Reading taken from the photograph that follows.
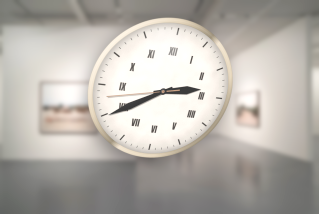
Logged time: 2,39,43
